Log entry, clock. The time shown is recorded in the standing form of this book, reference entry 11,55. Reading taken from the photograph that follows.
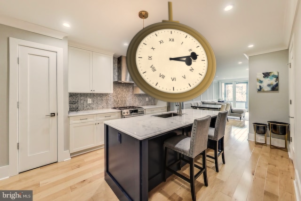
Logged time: 3,13
